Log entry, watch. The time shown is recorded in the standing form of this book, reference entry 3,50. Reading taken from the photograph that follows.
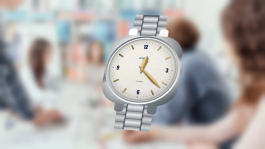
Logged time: 12,22
